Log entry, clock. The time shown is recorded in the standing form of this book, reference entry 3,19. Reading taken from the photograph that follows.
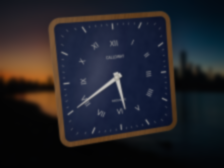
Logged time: 5,40
